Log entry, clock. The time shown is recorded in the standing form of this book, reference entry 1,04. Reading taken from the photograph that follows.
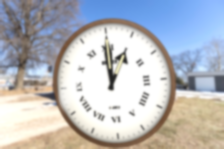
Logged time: 1,00
